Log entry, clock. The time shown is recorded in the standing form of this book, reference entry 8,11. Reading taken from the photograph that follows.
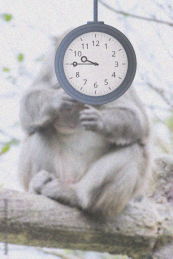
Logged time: 9,45
